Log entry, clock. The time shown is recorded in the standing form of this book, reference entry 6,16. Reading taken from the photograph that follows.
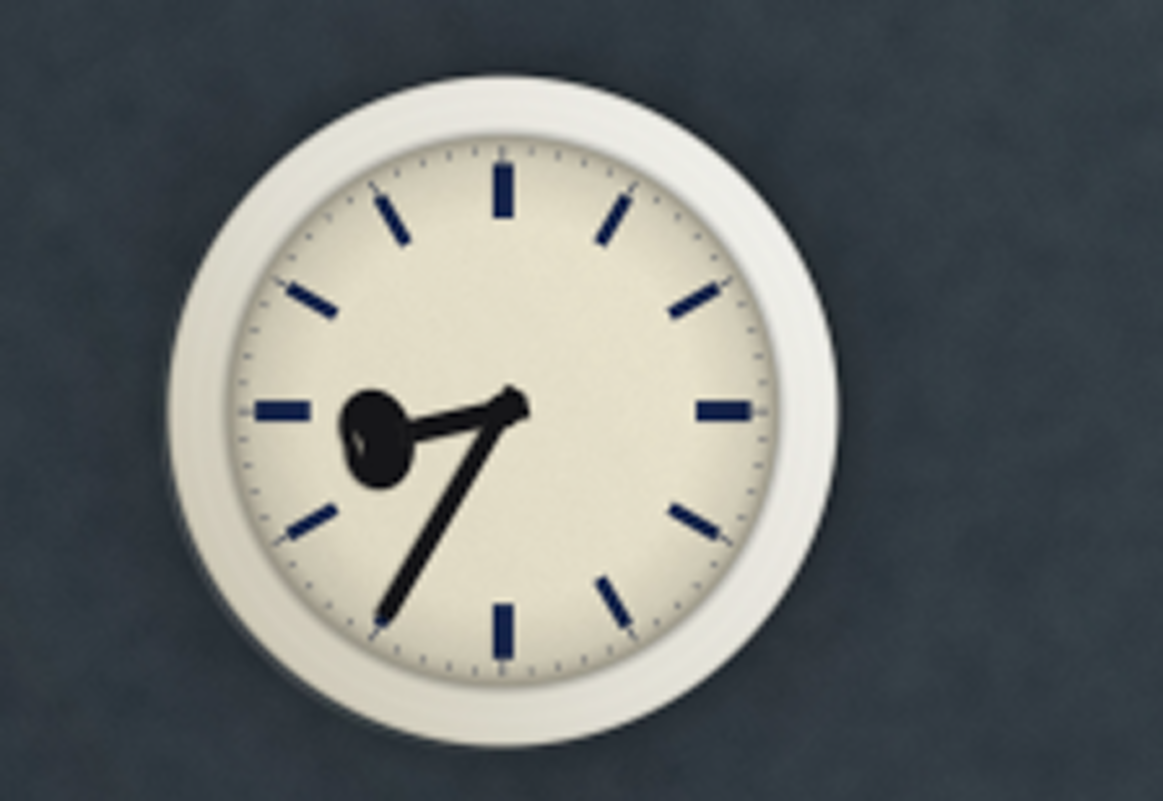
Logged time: 8,35
